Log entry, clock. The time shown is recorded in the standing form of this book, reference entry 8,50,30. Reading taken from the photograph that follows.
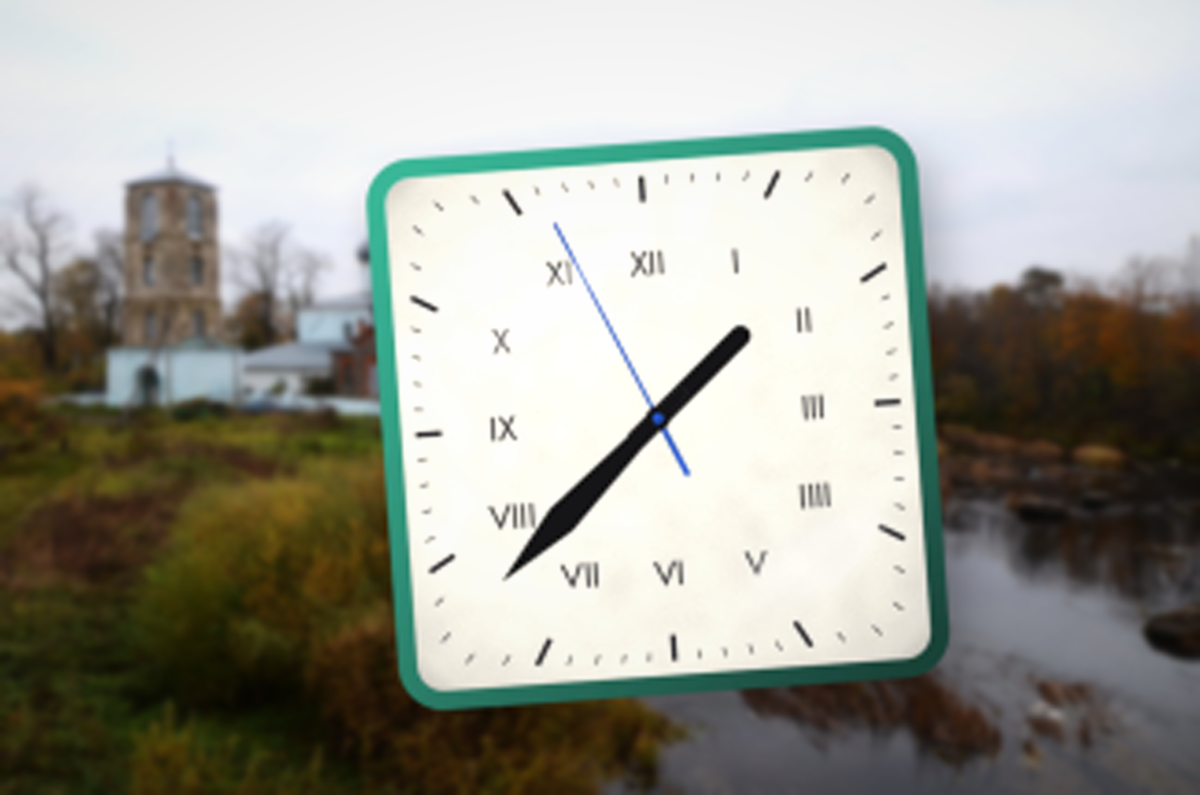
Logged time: 1,37,56
